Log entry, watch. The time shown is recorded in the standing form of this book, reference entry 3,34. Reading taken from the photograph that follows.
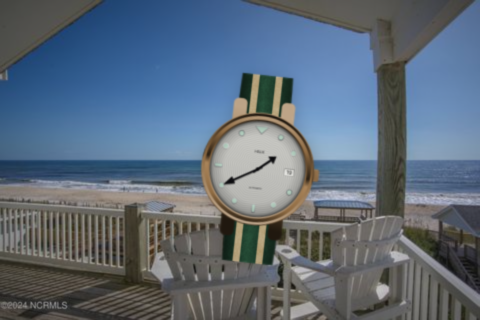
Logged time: 1,40
